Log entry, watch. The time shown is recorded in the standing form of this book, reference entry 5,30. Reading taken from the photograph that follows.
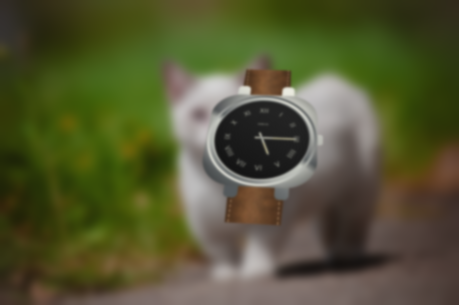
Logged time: 5,15
